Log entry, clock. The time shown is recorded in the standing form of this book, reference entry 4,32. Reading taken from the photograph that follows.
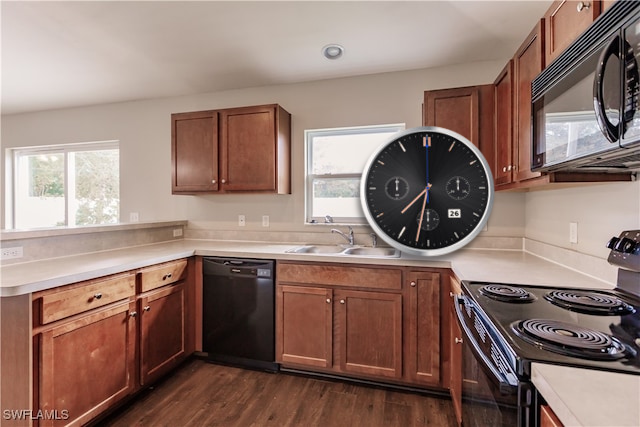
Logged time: 7,32
